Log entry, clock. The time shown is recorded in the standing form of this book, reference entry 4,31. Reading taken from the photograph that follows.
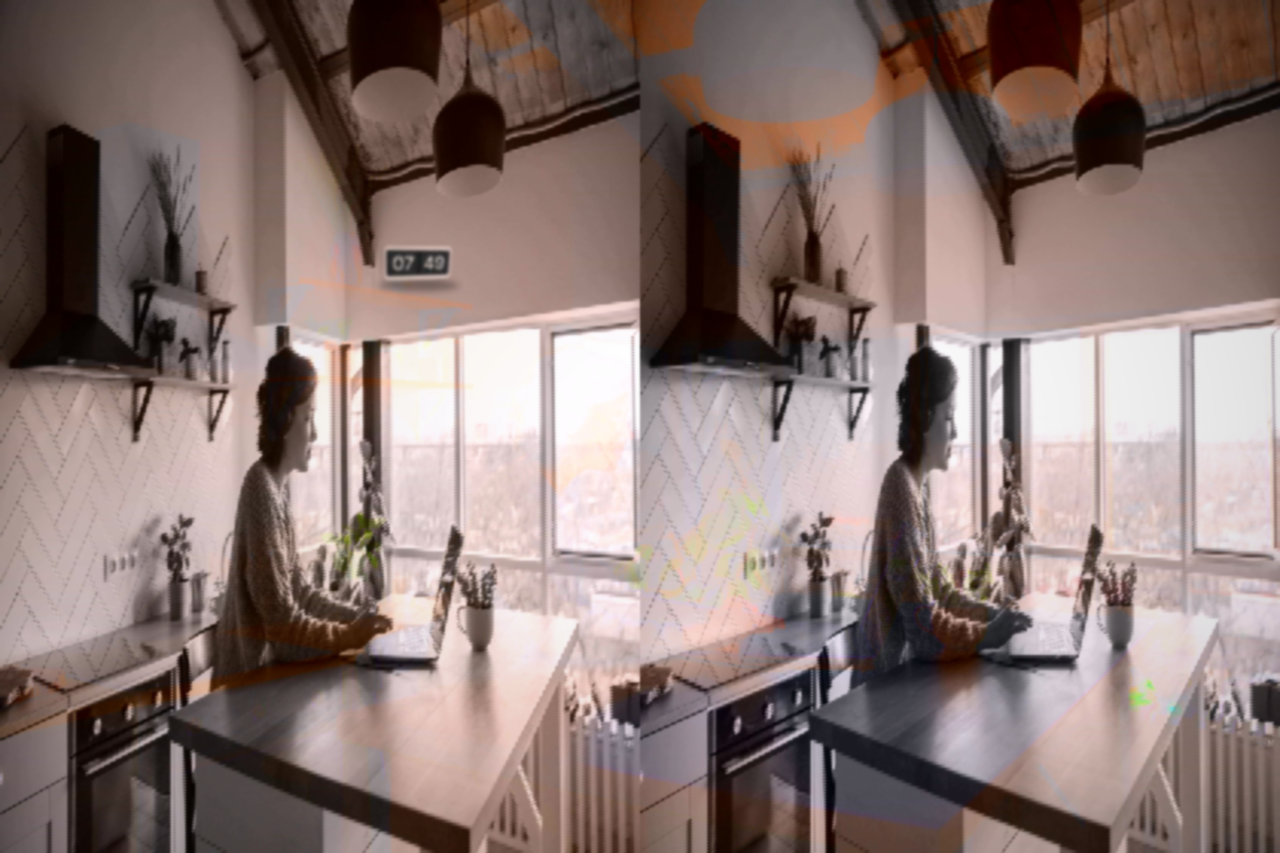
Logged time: 7,49
